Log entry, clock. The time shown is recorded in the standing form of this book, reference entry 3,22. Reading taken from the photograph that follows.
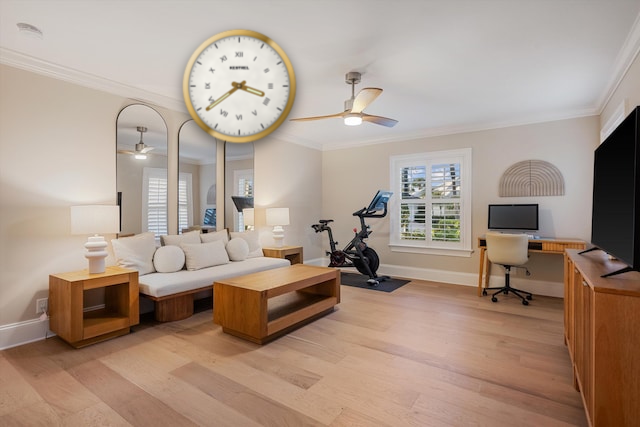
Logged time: 3,39
